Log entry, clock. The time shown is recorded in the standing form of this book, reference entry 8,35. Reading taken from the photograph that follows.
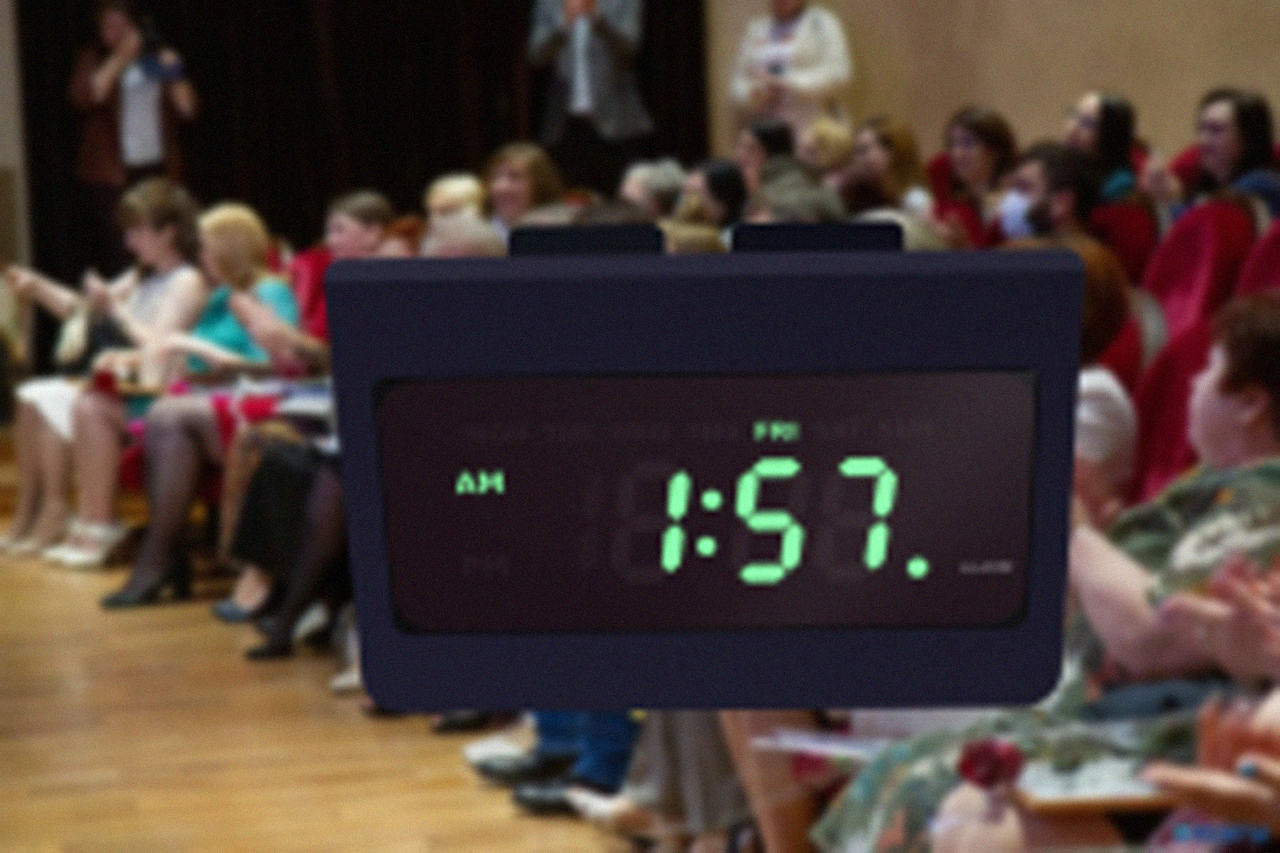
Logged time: 1,57
